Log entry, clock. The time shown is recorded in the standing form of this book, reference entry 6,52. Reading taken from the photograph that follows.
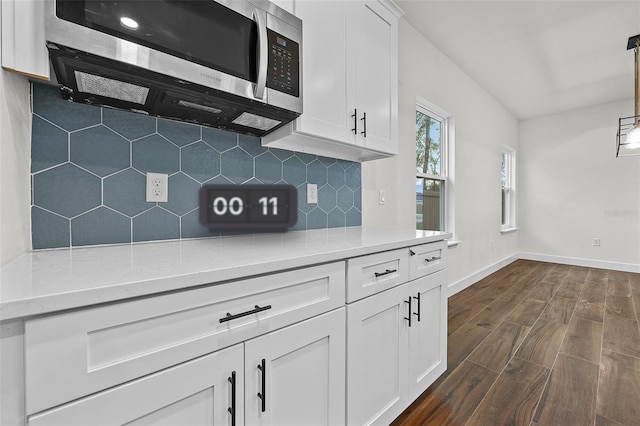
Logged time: 0,11
